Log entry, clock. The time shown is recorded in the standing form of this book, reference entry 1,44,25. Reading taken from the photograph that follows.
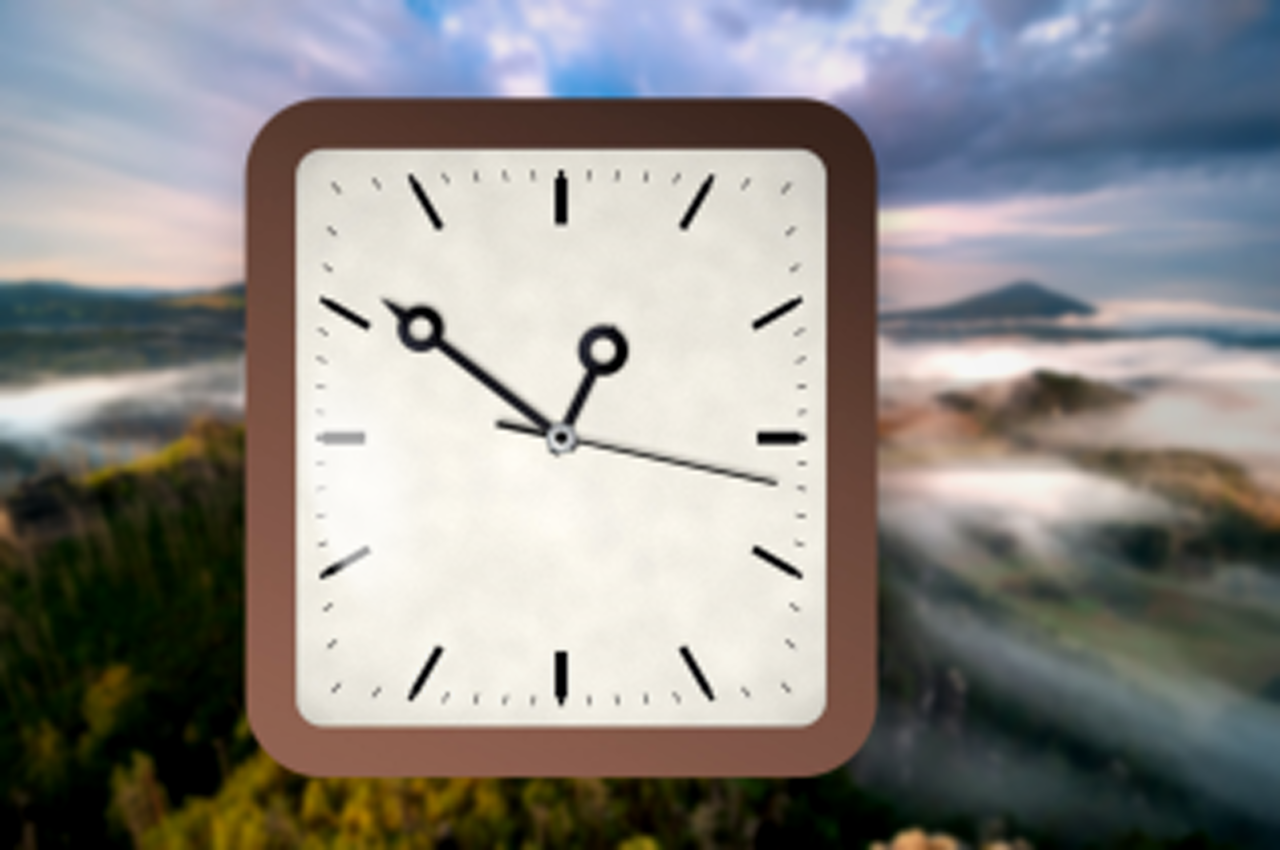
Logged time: 12,51,17
